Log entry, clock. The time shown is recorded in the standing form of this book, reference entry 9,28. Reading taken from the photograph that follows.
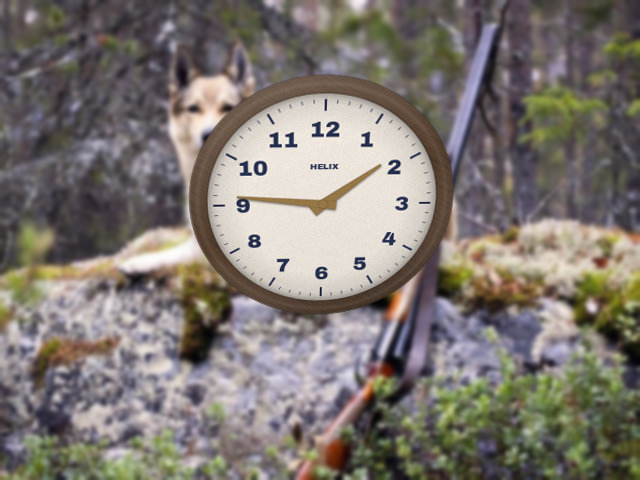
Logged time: 1,46
